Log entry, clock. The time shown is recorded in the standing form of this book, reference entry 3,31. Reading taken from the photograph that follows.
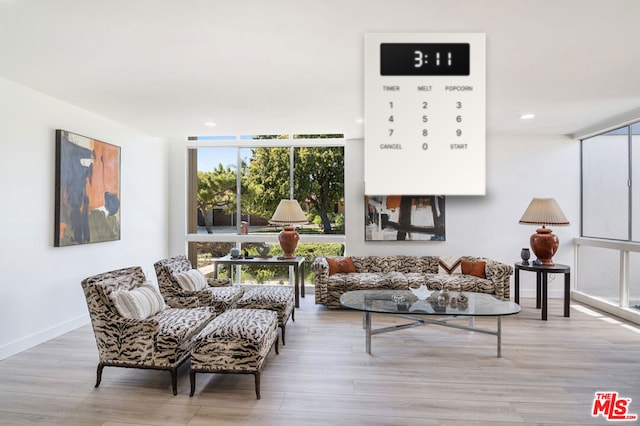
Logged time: 3,11
